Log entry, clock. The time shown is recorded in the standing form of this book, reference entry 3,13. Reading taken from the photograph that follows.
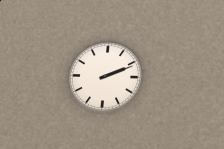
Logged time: 2,11
